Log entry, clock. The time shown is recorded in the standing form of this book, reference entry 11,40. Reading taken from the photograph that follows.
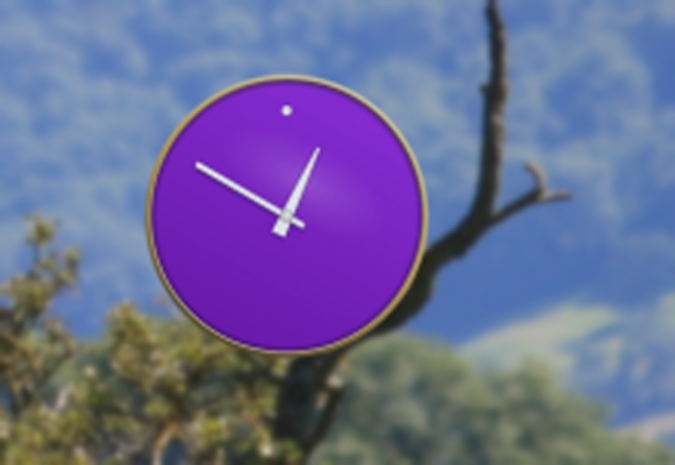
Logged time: 12,50
